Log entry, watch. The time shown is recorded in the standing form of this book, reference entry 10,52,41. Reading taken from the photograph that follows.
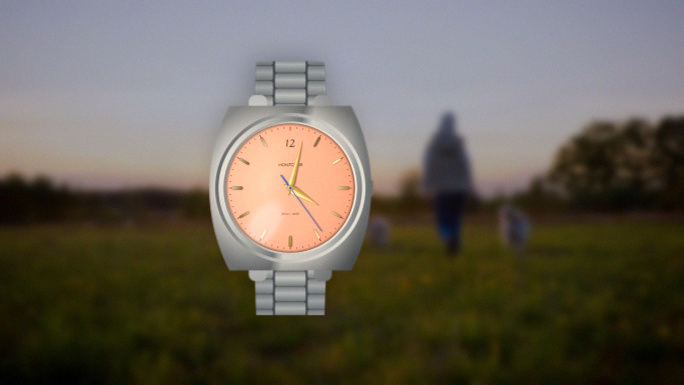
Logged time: 4,02,24
